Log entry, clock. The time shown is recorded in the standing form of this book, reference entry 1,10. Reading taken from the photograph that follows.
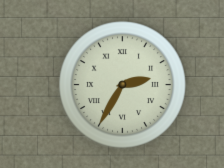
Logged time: 2,35
